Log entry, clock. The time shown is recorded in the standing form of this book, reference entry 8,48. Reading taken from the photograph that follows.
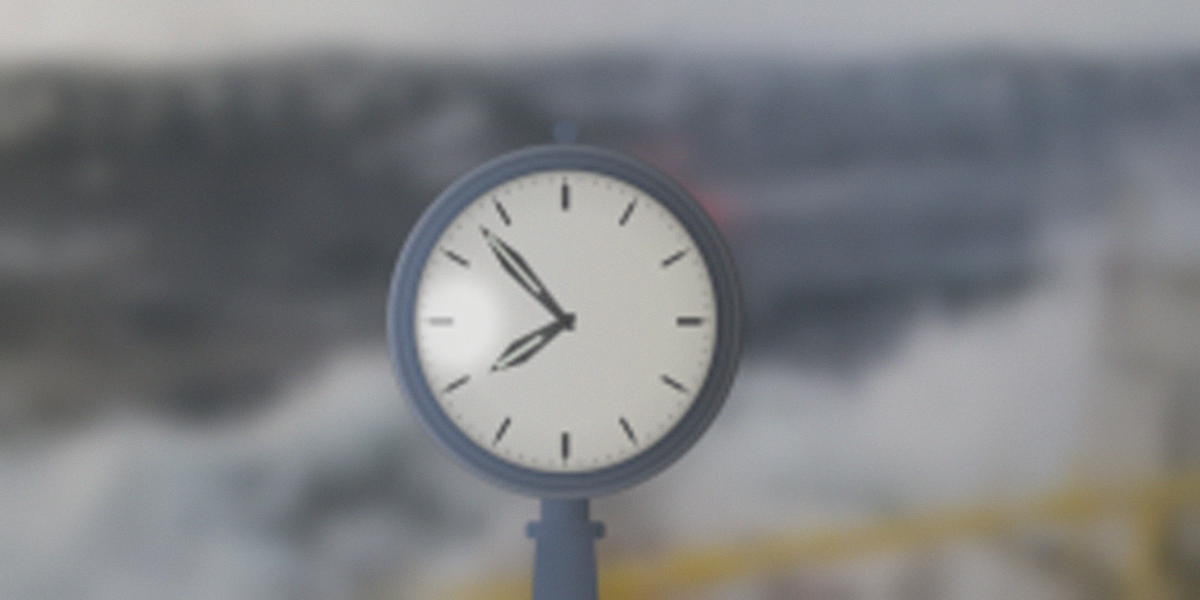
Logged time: 7,53
